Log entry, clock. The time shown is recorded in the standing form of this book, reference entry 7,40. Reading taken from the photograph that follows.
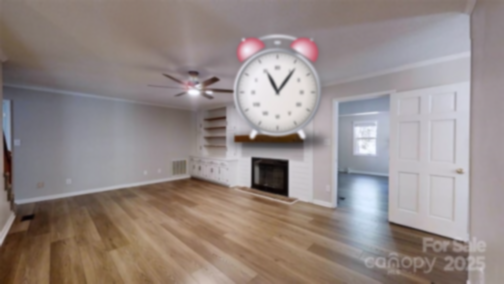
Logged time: 11,06
